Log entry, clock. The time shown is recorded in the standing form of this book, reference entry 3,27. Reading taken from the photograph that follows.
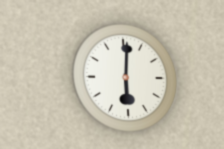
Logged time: 6,01
